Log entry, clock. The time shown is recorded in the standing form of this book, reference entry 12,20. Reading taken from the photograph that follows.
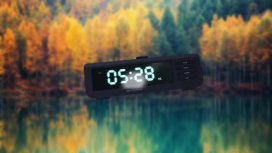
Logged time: 5,28
